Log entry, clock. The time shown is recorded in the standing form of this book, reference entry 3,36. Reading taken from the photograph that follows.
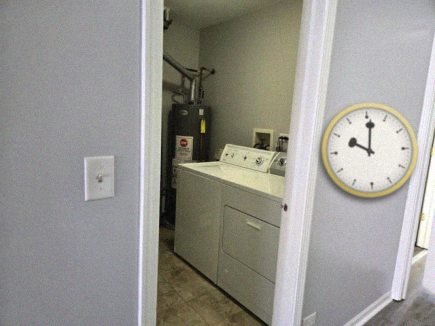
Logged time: 10,01
